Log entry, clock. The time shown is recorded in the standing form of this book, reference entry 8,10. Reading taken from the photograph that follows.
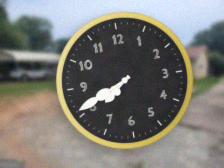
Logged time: 7,41
